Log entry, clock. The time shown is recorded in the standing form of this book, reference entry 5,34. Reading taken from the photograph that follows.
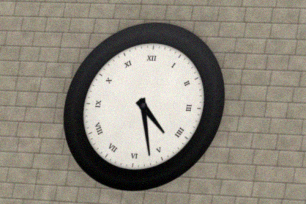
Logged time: 4,27
